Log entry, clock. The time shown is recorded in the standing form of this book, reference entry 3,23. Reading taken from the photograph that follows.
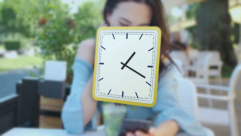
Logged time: 1,19
